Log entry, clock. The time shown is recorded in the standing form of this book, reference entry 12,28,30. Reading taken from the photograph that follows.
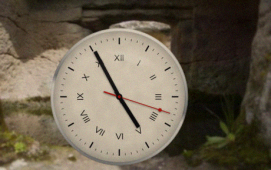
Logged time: 4,55,18
